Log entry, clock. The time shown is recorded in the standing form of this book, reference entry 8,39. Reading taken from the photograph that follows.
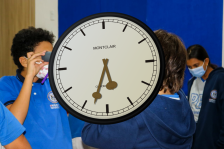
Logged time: 5,33
